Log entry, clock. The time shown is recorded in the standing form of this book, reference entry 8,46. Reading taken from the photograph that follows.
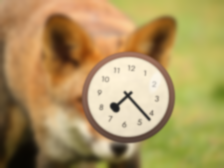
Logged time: 7,22
